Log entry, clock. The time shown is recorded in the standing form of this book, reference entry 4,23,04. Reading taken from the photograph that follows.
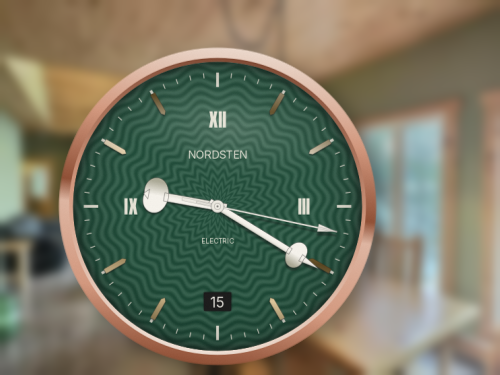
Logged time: 9,20,17
